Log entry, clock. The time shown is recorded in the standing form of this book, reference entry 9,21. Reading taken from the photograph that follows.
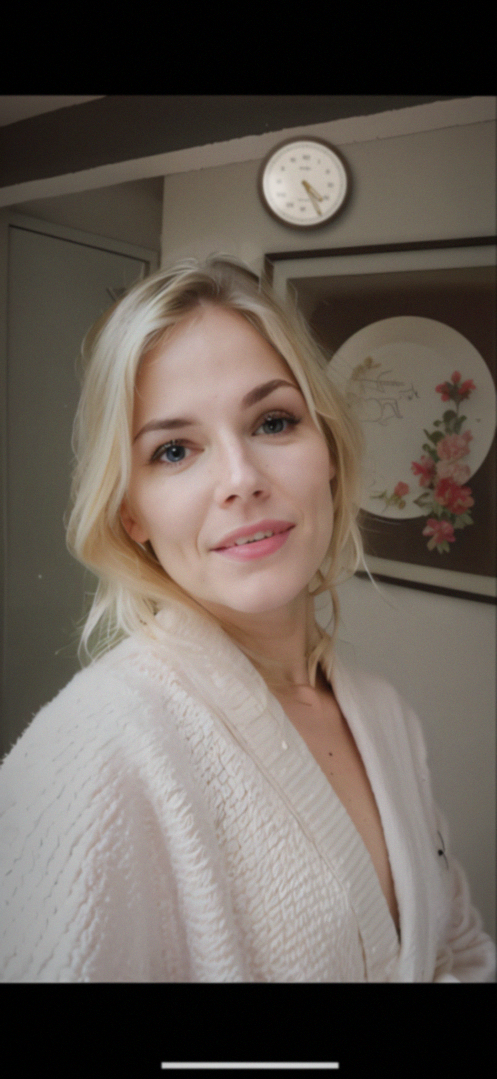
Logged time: 4,25
